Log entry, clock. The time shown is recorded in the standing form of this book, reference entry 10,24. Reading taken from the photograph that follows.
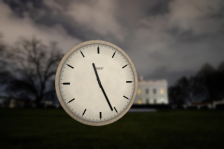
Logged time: 11,26
